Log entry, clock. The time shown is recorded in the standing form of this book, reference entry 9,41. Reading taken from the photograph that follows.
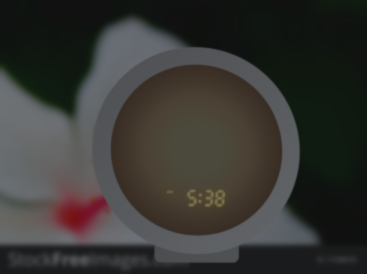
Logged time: 5,38
